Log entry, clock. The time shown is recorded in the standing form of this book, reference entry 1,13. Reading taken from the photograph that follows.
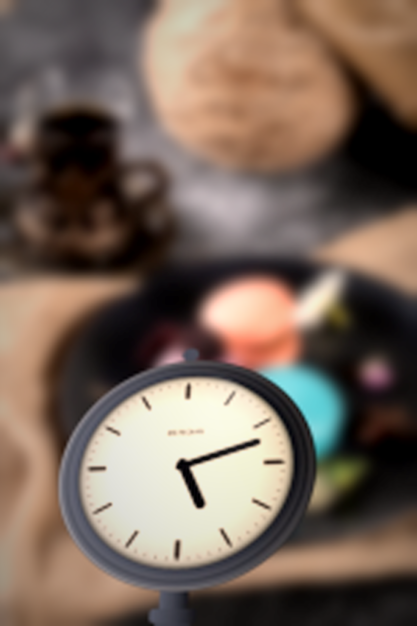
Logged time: 5,12
